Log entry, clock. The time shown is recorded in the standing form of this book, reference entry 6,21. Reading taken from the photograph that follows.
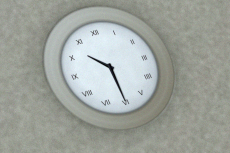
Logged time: 10,30
